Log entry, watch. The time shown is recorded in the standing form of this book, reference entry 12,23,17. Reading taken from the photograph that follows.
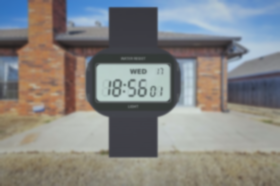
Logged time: 18,56,01
